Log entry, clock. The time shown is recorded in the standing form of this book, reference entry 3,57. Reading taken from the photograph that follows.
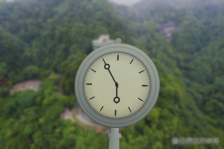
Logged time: 5,55
